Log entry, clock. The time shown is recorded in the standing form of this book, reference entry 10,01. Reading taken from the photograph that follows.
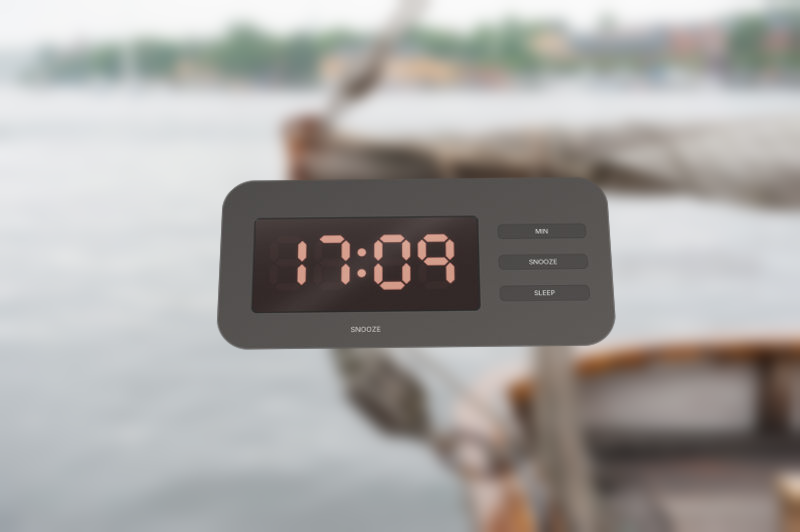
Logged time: 17,09
